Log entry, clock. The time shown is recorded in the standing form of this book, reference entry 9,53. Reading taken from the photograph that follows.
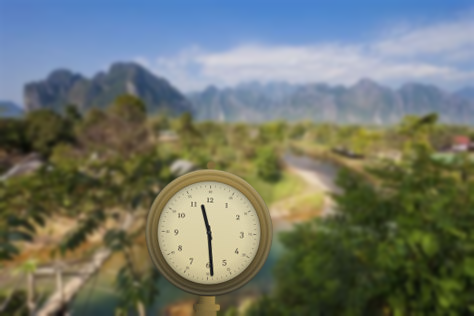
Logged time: 11,29
